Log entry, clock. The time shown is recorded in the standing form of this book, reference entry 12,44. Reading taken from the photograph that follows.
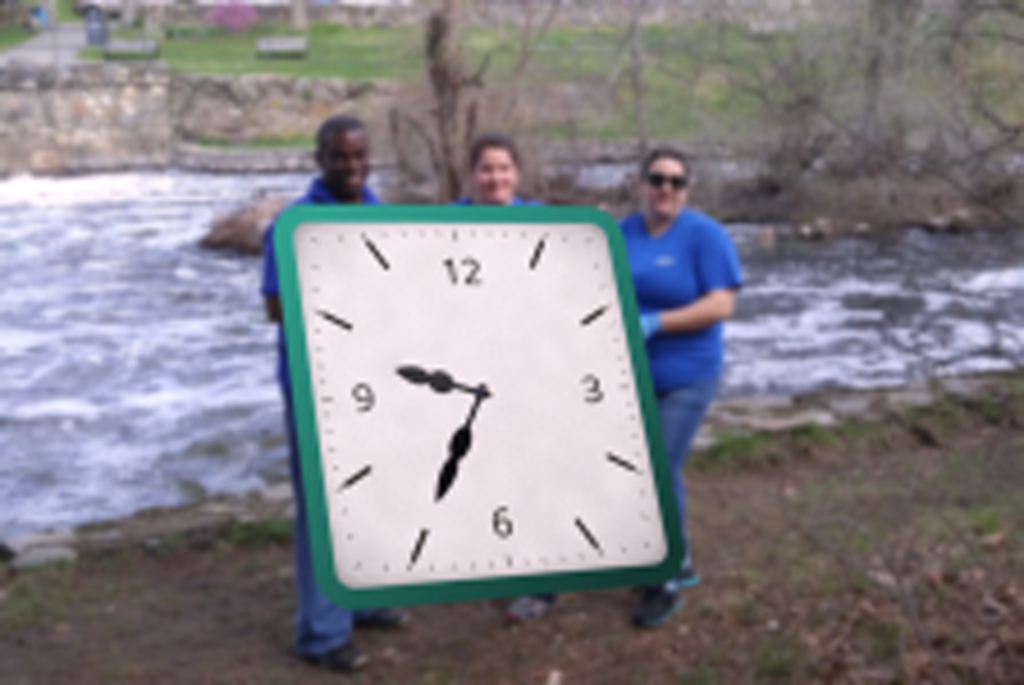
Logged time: 9,35
